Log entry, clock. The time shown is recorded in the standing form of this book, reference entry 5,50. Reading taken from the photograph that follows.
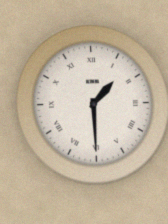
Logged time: 1,30
